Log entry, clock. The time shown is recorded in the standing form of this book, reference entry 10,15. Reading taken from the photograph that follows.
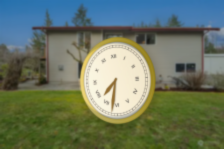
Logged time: 7,32
